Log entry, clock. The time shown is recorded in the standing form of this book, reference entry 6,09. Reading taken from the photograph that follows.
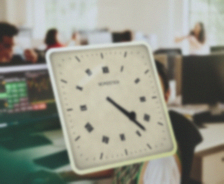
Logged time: 4,23
